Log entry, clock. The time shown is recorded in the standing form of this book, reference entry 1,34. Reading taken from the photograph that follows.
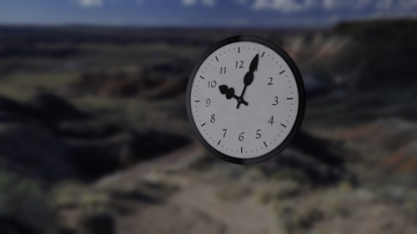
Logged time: 10,04
